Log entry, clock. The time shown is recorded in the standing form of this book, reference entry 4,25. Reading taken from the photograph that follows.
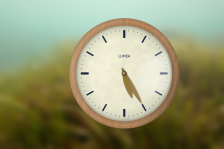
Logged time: 5,25
